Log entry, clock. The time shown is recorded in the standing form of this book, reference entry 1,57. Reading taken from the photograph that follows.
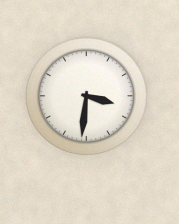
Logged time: 3,31
